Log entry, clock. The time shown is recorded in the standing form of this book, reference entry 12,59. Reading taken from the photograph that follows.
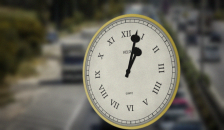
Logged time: 1,03
